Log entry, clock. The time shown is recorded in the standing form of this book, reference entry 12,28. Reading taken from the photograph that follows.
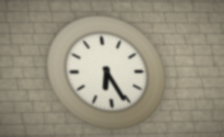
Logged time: 6,26
